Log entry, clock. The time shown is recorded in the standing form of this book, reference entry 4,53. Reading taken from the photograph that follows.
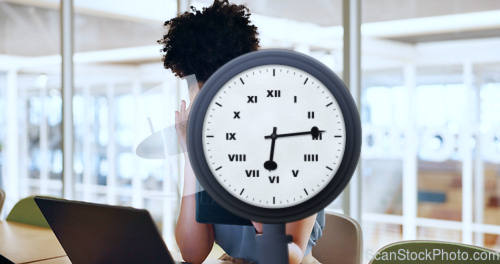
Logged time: 6,14
